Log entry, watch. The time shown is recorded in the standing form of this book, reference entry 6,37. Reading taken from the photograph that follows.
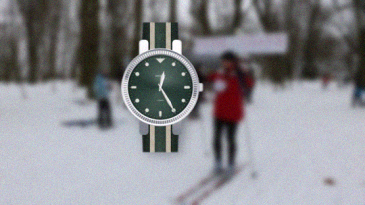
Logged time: 12,25
